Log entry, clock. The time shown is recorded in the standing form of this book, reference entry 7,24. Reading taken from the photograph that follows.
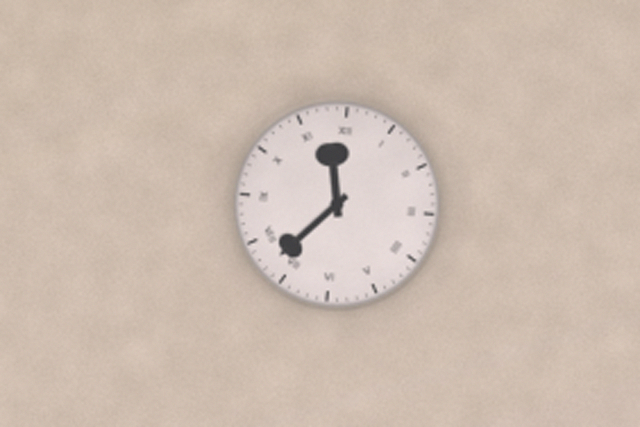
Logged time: 11,37
